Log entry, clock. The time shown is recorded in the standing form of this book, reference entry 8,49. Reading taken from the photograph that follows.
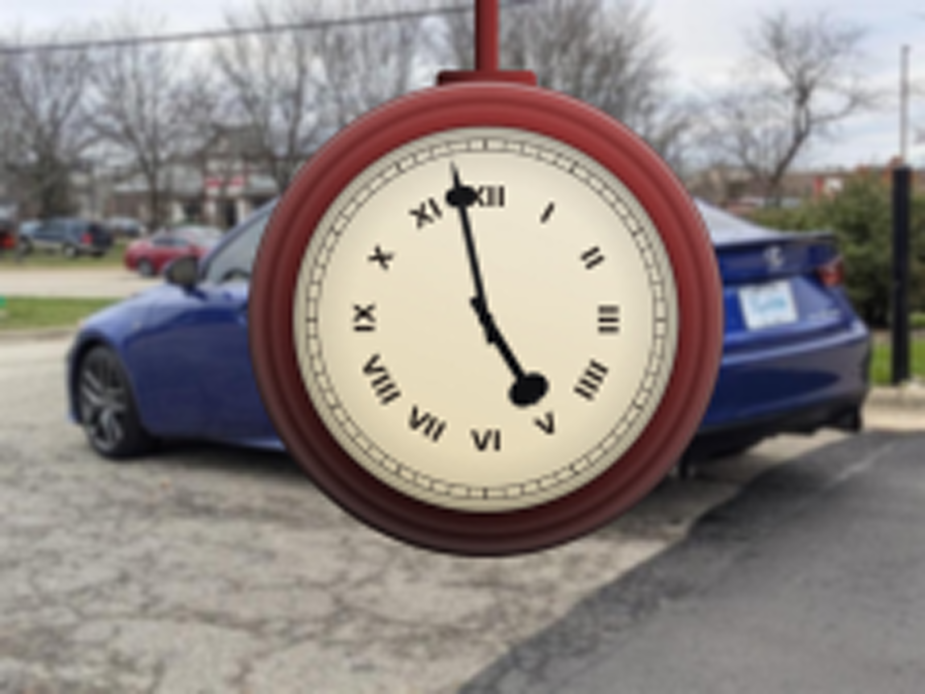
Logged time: 4,58
